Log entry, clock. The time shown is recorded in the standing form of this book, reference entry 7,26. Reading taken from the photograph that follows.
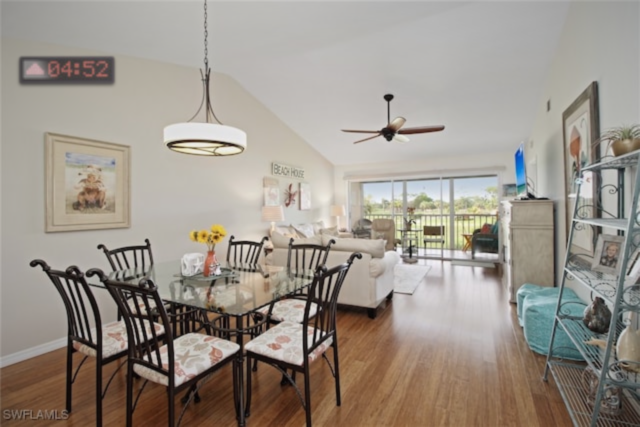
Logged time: 4,52
